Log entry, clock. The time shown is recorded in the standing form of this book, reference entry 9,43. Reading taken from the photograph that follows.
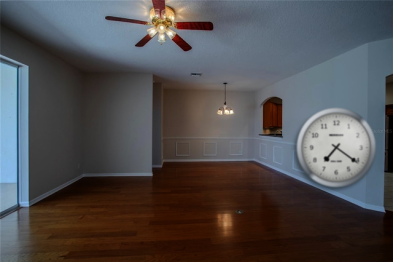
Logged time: 7,21
